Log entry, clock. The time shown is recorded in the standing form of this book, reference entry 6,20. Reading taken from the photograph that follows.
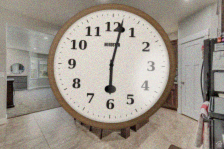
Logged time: 6,02
